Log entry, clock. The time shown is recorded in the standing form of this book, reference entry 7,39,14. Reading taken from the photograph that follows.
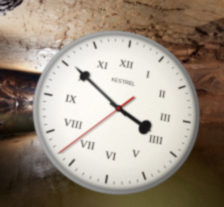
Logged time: 3,50,37
